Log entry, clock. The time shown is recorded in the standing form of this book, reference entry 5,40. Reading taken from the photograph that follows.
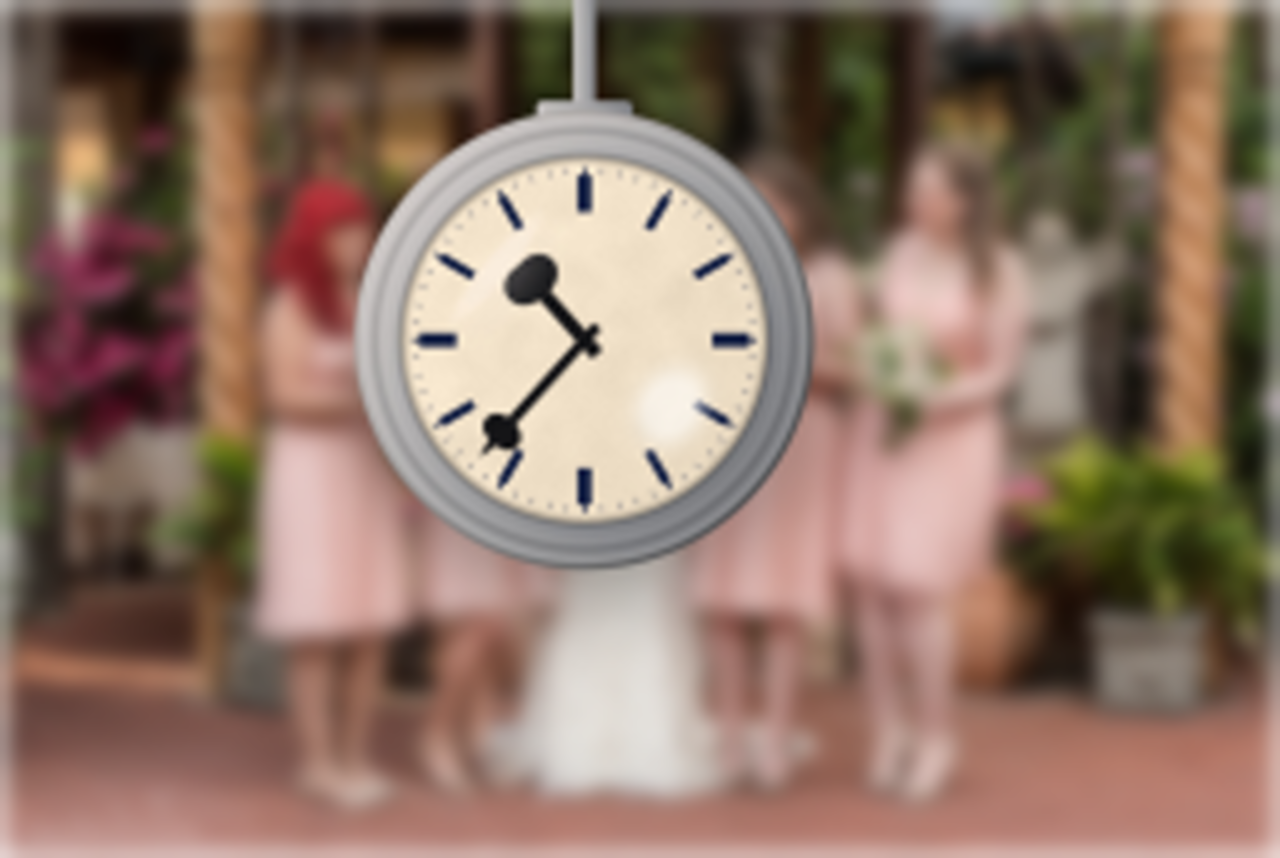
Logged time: 10,37
